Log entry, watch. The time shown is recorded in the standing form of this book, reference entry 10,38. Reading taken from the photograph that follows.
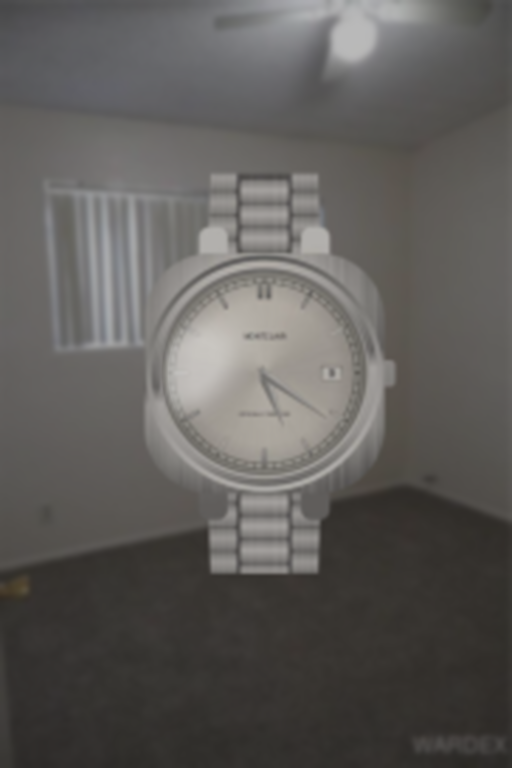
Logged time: 5,21
